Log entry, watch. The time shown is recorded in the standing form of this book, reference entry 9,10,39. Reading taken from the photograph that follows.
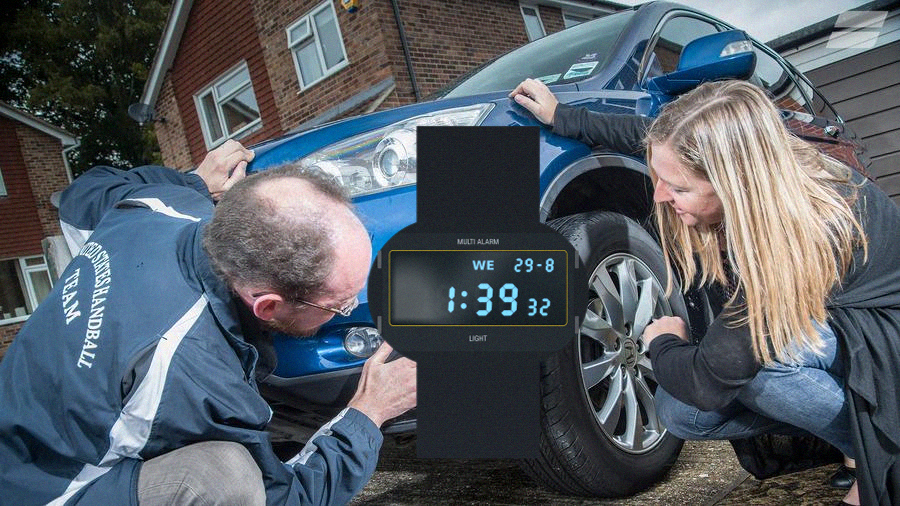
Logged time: 1,39,32
